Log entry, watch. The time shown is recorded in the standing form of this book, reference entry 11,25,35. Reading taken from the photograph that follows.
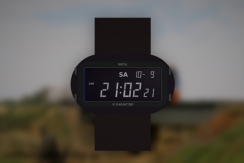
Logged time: 21,02,21
